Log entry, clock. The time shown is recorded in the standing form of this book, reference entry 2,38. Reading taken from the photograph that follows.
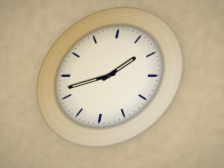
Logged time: 1,42
